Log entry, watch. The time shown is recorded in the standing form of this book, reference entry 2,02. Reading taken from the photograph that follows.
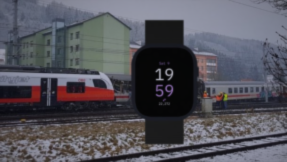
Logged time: 19,59
